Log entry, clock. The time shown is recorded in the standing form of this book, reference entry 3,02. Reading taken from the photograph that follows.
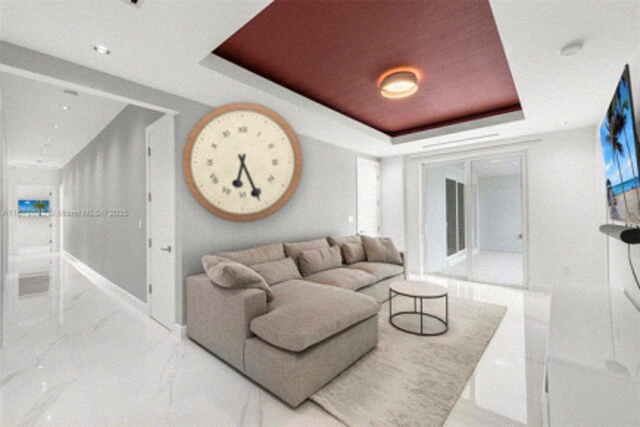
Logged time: 6,26
